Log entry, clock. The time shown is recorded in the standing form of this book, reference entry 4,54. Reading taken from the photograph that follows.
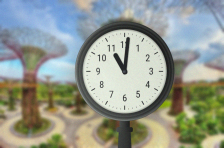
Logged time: 11,01
